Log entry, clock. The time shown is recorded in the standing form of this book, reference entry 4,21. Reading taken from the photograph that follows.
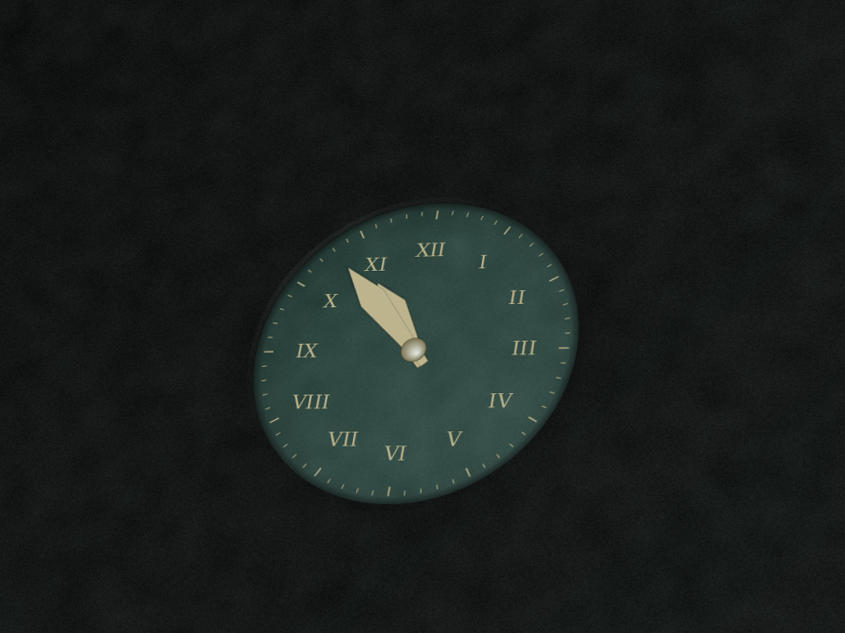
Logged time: 10,53
